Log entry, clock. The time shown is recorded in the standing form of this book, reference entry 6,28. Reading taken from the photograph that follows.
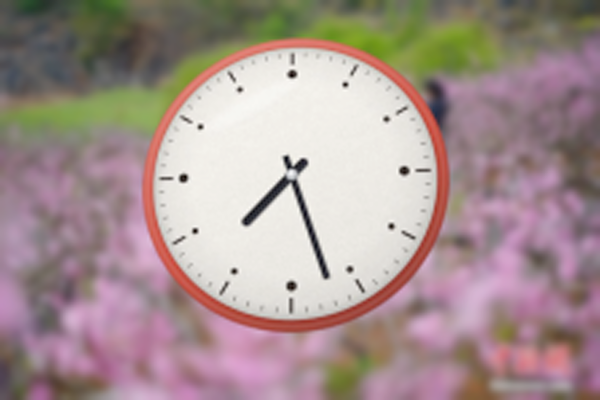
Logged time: 7,27
